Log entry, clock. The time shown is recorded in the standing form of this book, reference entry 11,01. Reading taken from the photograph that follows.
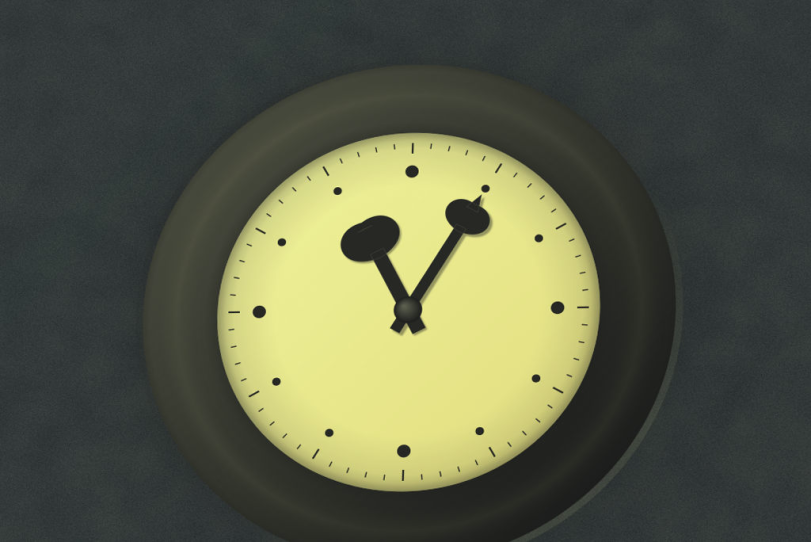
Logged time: 11,05
